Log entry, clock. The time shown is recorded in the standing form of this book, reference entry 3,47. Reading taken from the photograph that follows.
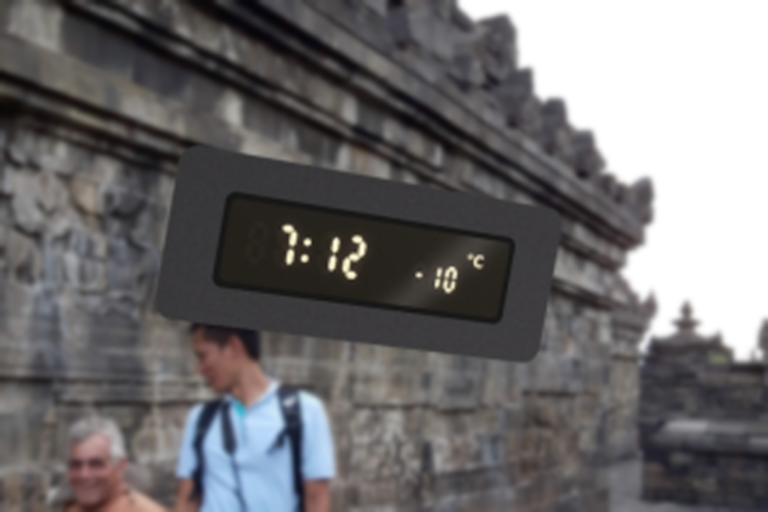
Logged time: 7,12
